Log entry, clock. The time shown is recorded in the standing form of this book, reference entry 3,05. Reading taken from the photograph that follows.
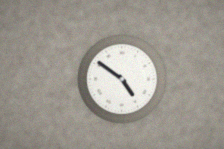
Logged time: 4,51
